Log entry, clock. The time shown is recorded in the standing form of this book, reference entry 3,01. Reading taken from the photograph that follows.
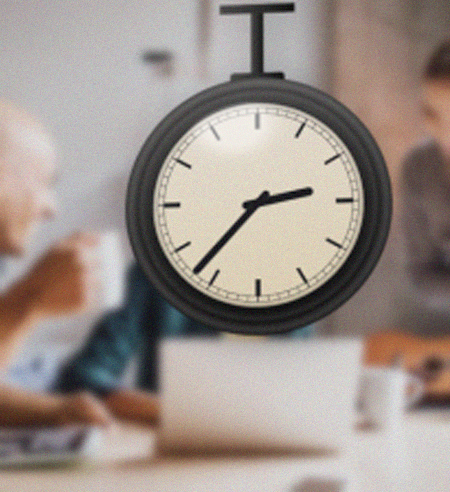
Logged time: 2,37
